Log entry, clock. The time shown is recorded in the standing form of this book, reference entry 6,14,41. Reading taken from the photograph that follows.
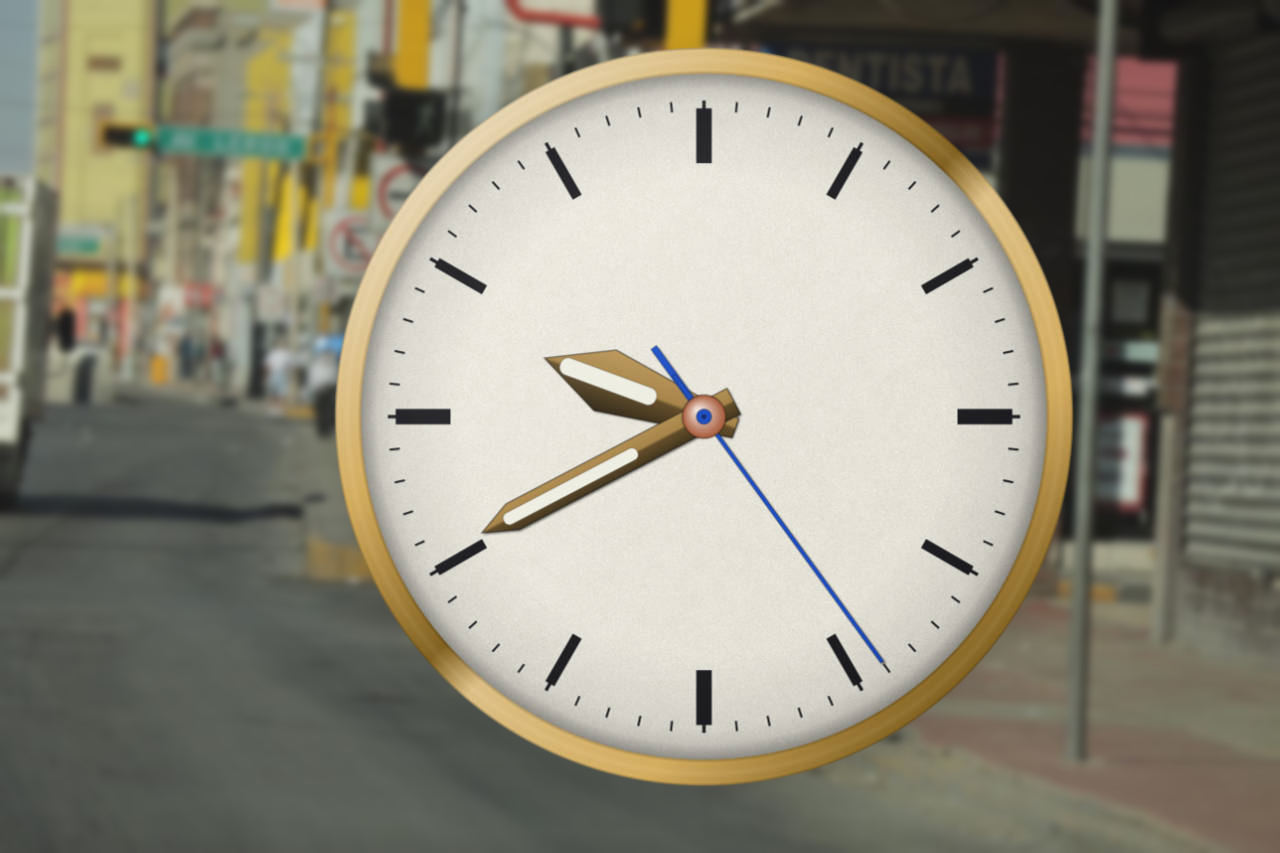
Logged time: 9,40,24
